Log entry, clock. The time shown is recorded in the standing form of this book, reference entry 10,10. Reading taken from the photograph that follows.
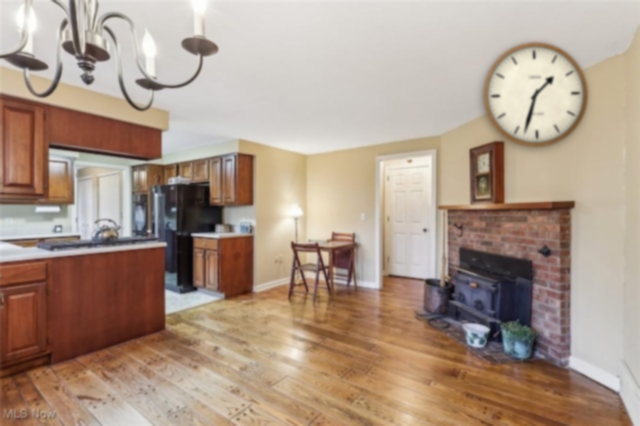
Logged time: 1,33
